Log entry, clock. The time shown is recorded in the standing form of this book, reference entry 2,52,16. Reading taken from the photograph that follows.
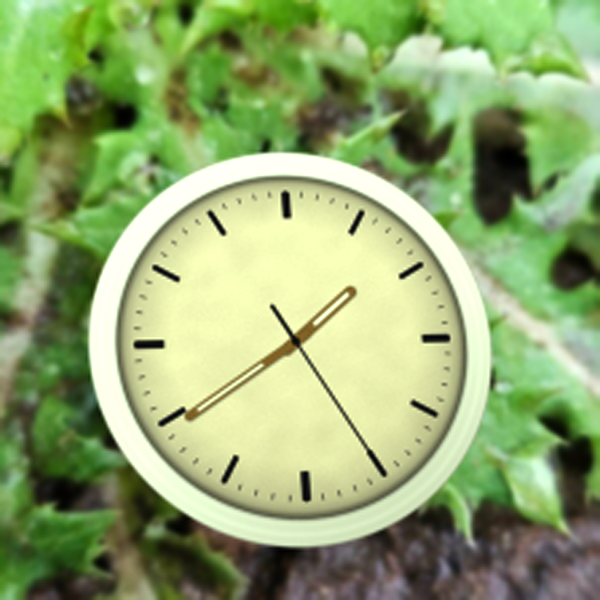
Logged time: 1,39,25
